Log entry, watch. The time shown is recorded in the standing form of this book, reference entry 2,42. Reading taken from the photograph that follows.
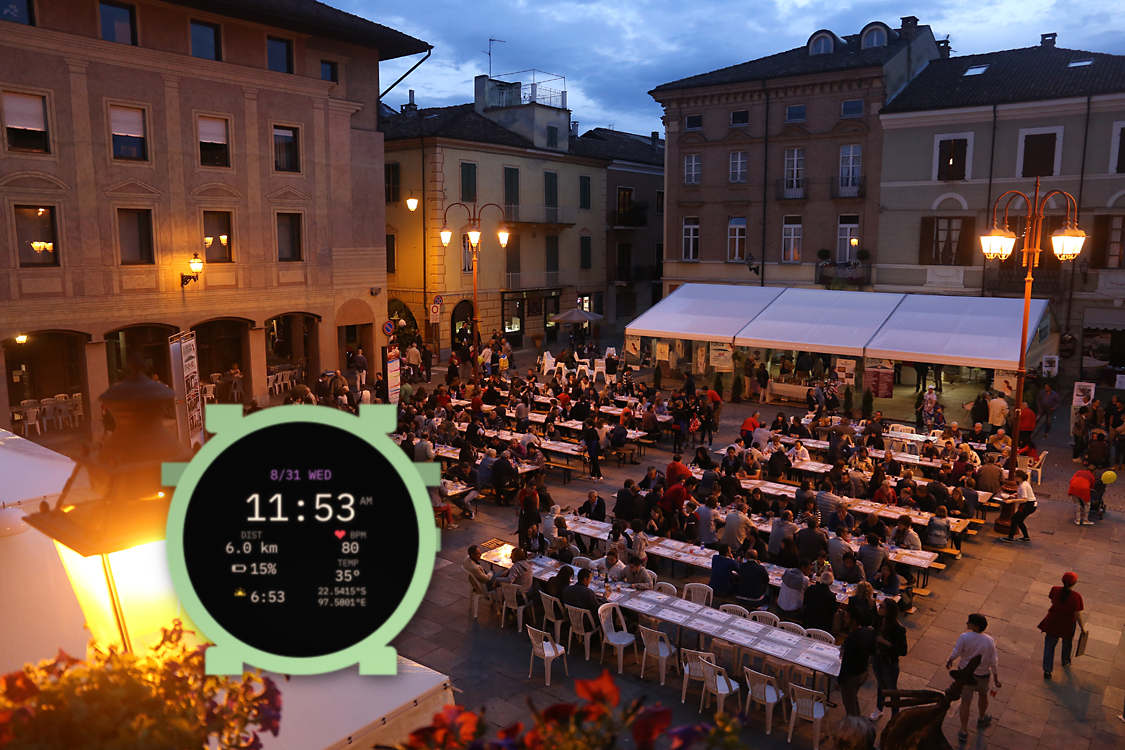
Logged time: 11,53
